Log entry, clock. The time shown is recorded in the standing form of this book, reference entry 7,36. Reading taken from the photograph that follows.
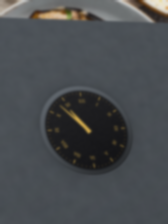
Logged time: 10,53
